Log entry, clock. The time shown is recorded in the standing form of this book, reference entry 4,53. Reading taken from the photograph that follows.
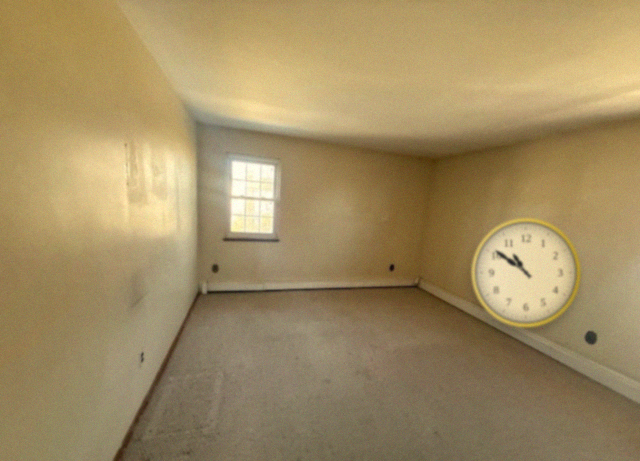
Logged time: 10,51
